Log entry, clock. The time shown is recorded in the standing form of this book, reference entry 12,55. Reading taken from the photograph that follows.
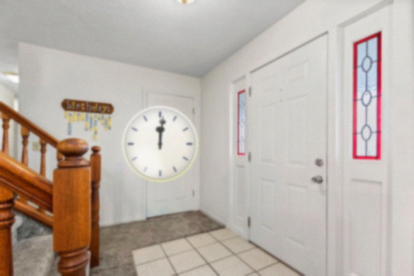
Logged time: 12,01
